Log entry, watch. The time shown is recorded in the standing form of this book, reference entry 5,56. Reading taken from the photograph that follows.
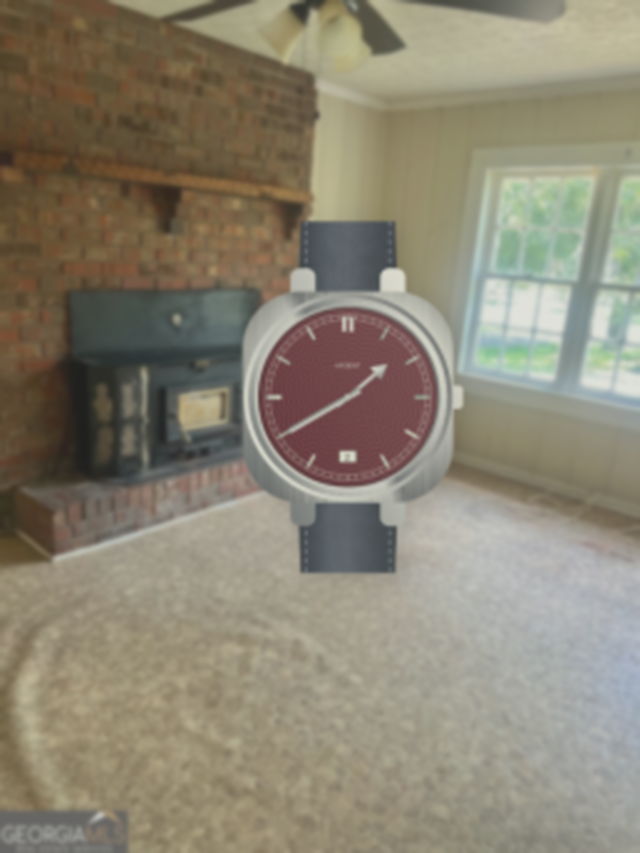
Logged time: 1,40
